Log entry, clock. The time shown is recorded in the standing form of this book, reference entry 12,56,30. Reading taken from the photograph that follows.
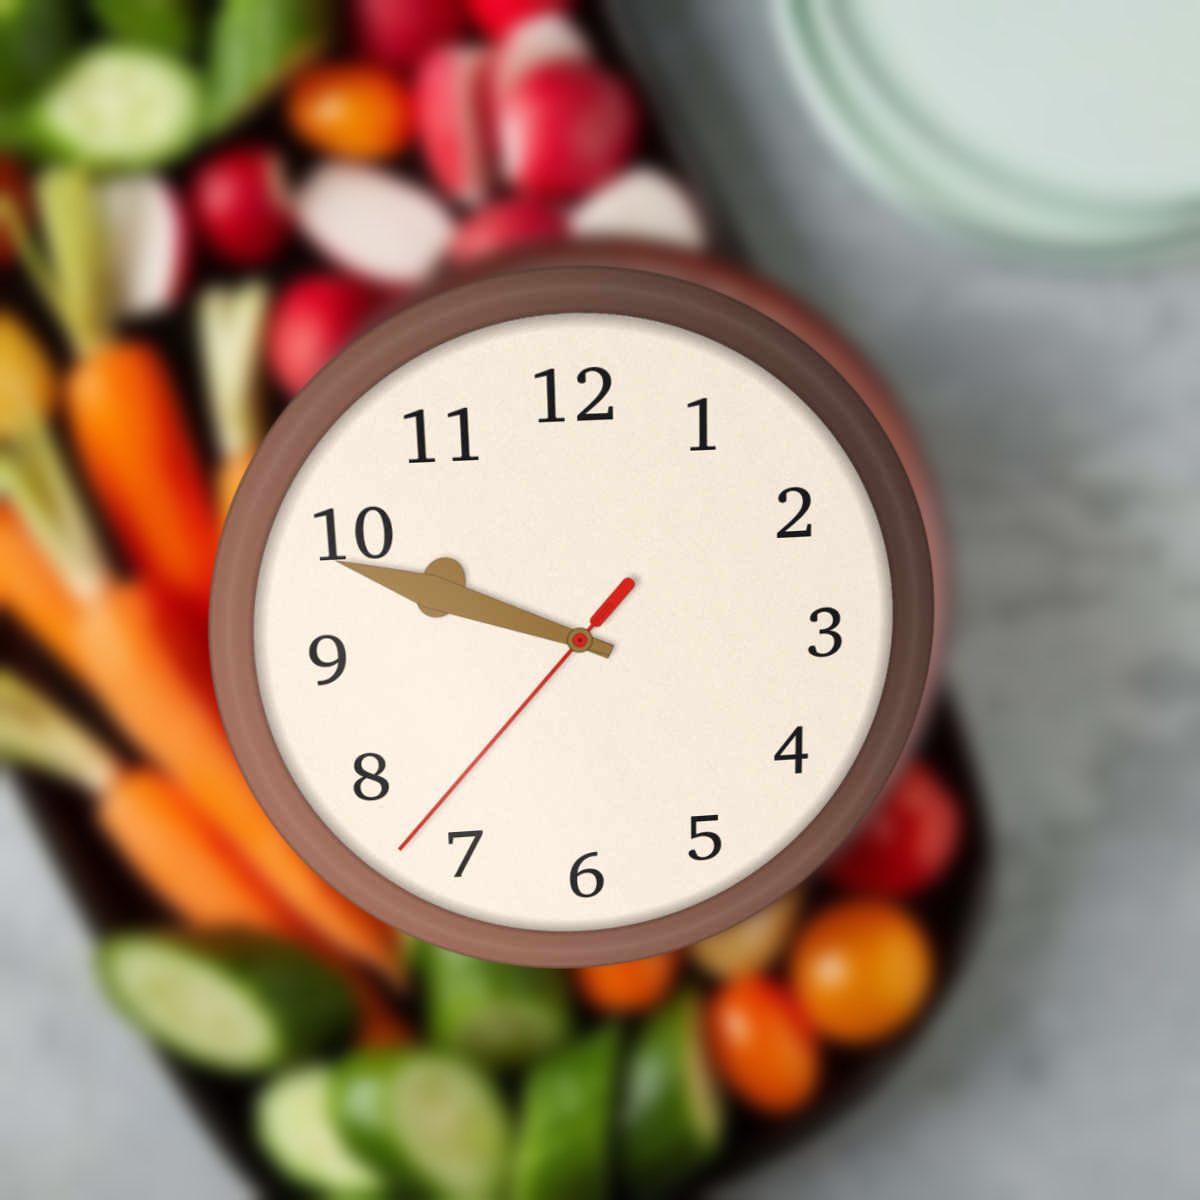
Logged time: 9,48,37
